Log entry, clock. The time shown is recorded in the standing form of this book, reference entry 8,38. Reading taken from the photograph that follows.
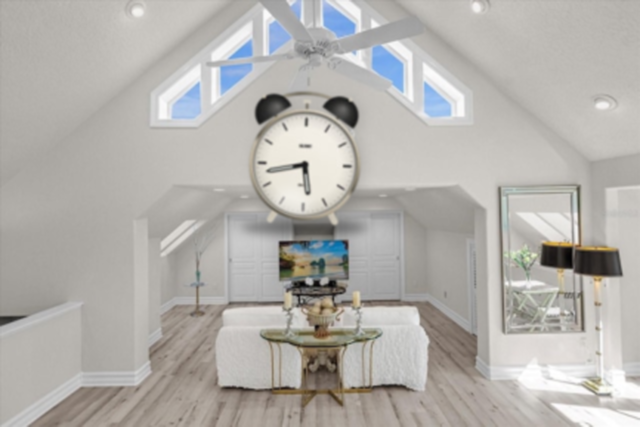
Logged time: 5,43
